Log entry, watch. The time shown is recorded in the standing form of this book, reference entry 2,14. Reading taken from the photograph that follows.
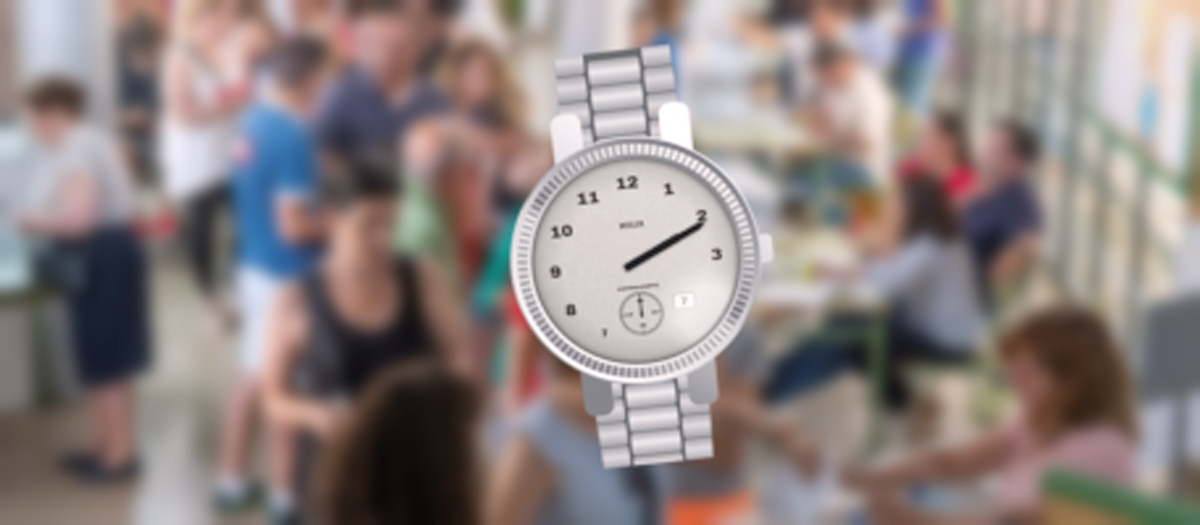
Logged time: 2,11
